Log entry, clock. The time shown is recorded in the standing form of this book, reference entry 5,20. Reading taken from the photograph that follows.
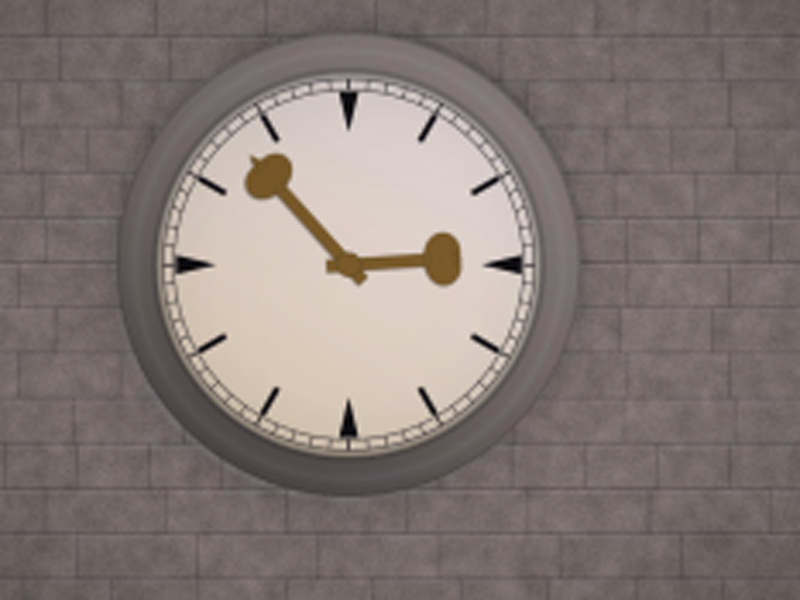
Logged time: 2,53
